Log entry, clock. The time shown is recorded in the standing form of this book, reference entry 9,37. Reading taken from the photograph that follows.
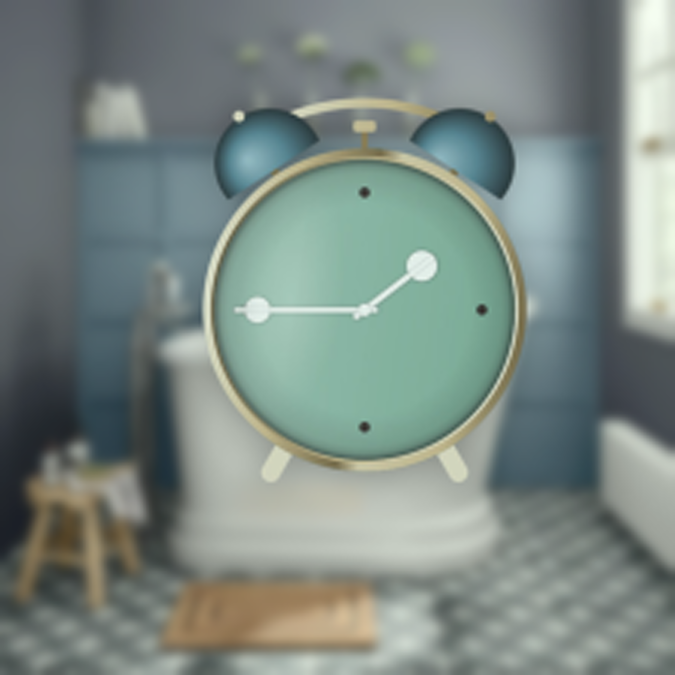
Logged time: 1,45
